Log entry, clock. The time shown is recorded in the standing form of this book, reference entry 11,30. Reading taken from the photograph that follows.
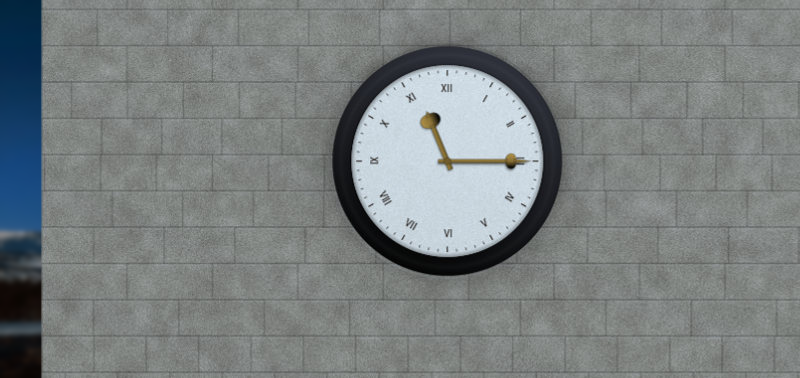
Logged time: 11,15
